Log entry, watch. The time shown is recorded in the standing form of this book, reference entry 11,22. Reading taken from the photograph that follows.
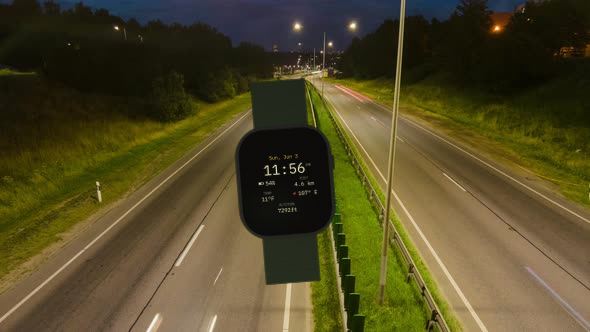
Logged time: 11,56
